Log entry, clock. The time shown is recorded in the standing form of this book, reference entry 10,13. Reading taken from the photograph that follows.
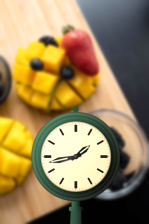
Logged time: 1,43
